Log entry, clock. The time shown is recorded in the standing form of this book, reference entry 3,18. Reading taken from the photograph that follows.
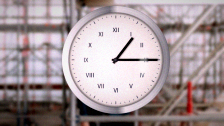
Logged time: 1,15
